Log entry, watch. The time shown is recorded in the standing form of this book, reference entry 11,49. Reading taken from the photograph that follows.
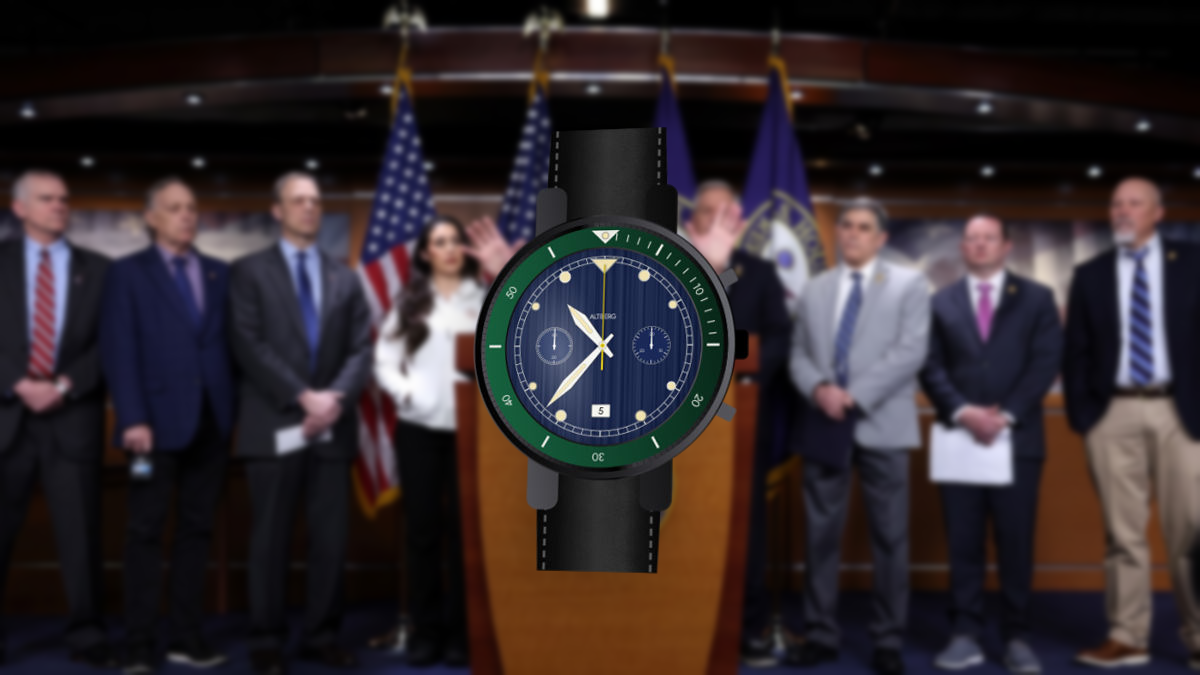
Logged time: 10,37
